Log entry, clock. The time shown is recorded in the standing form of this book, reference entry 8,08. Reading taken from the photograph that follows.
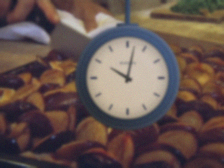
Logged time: 10,02
